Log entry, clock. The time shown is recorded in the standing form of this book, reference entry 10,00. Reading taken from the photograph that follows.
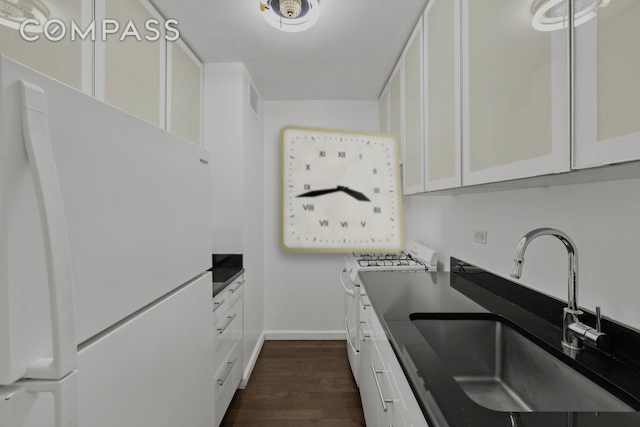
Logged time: 3,43
